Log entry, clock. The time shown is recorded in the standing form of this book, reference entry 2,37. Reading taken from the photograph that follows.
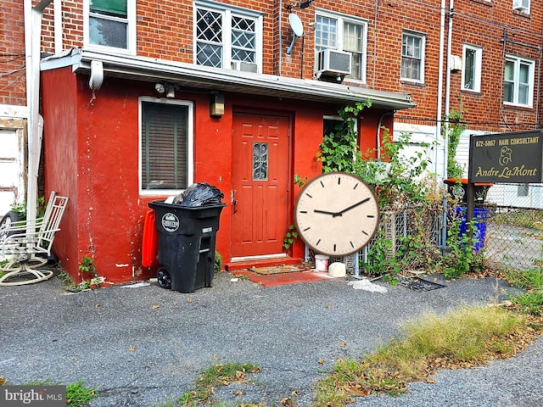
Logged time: 9,10
